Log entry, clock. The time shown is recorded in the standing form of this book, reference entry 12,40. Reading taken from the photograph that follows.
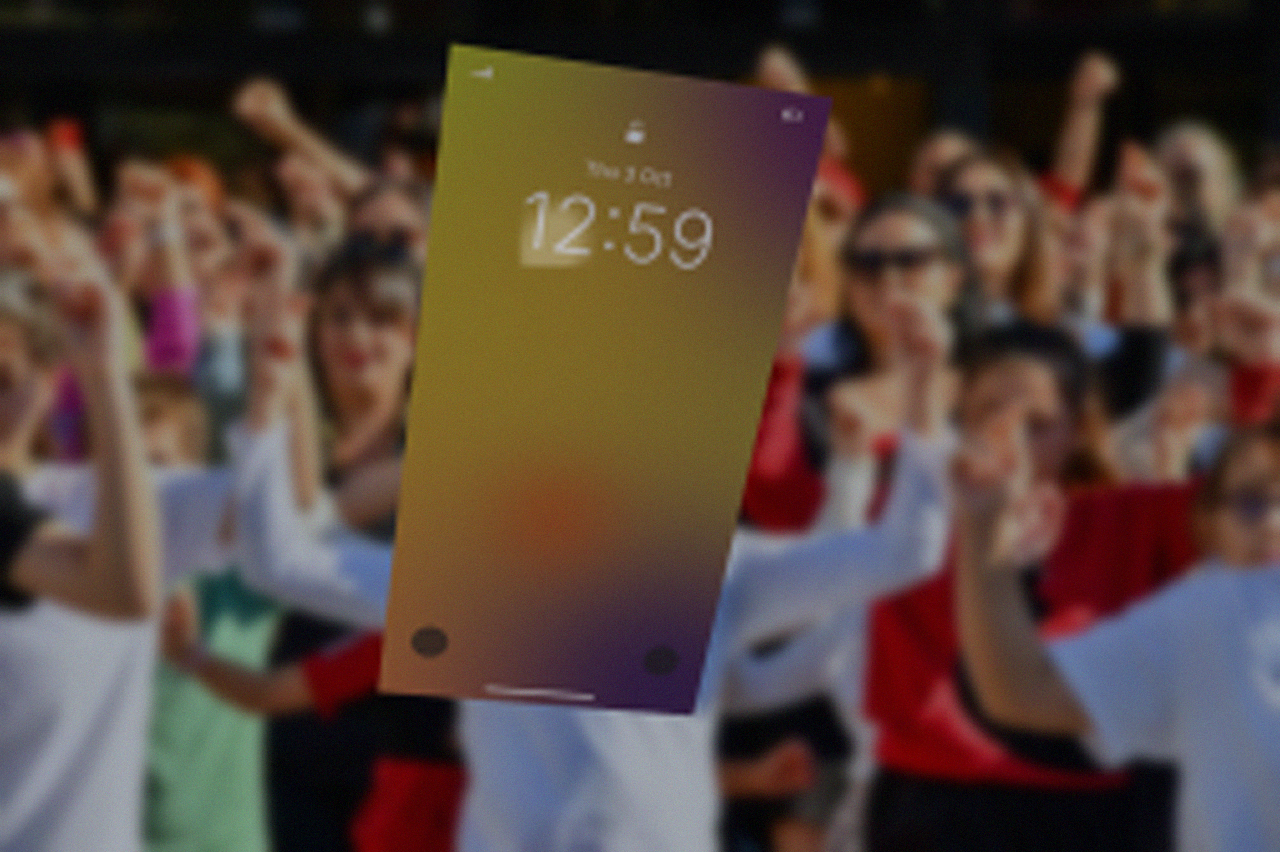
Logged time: 12,59
